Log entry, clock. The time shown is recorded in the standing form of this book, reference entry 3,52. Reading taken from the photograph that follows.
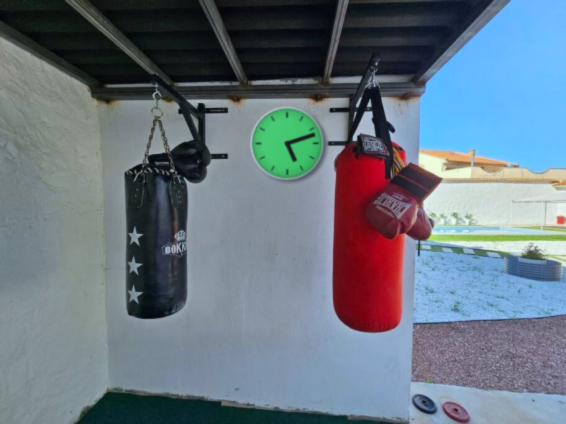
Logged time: 5,12
